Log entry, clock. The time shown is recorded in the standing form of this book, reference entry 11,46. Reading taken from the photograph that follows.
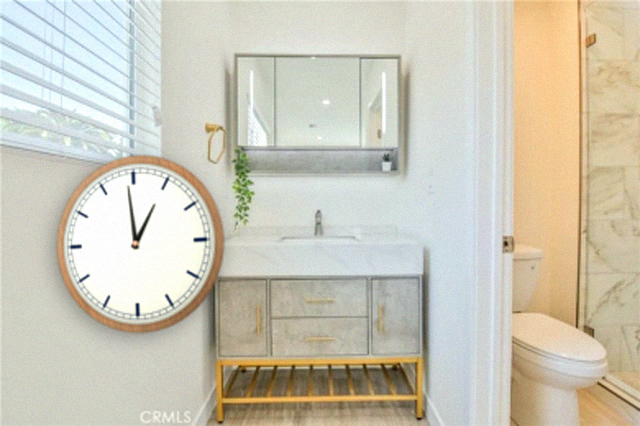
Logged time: 12,59
